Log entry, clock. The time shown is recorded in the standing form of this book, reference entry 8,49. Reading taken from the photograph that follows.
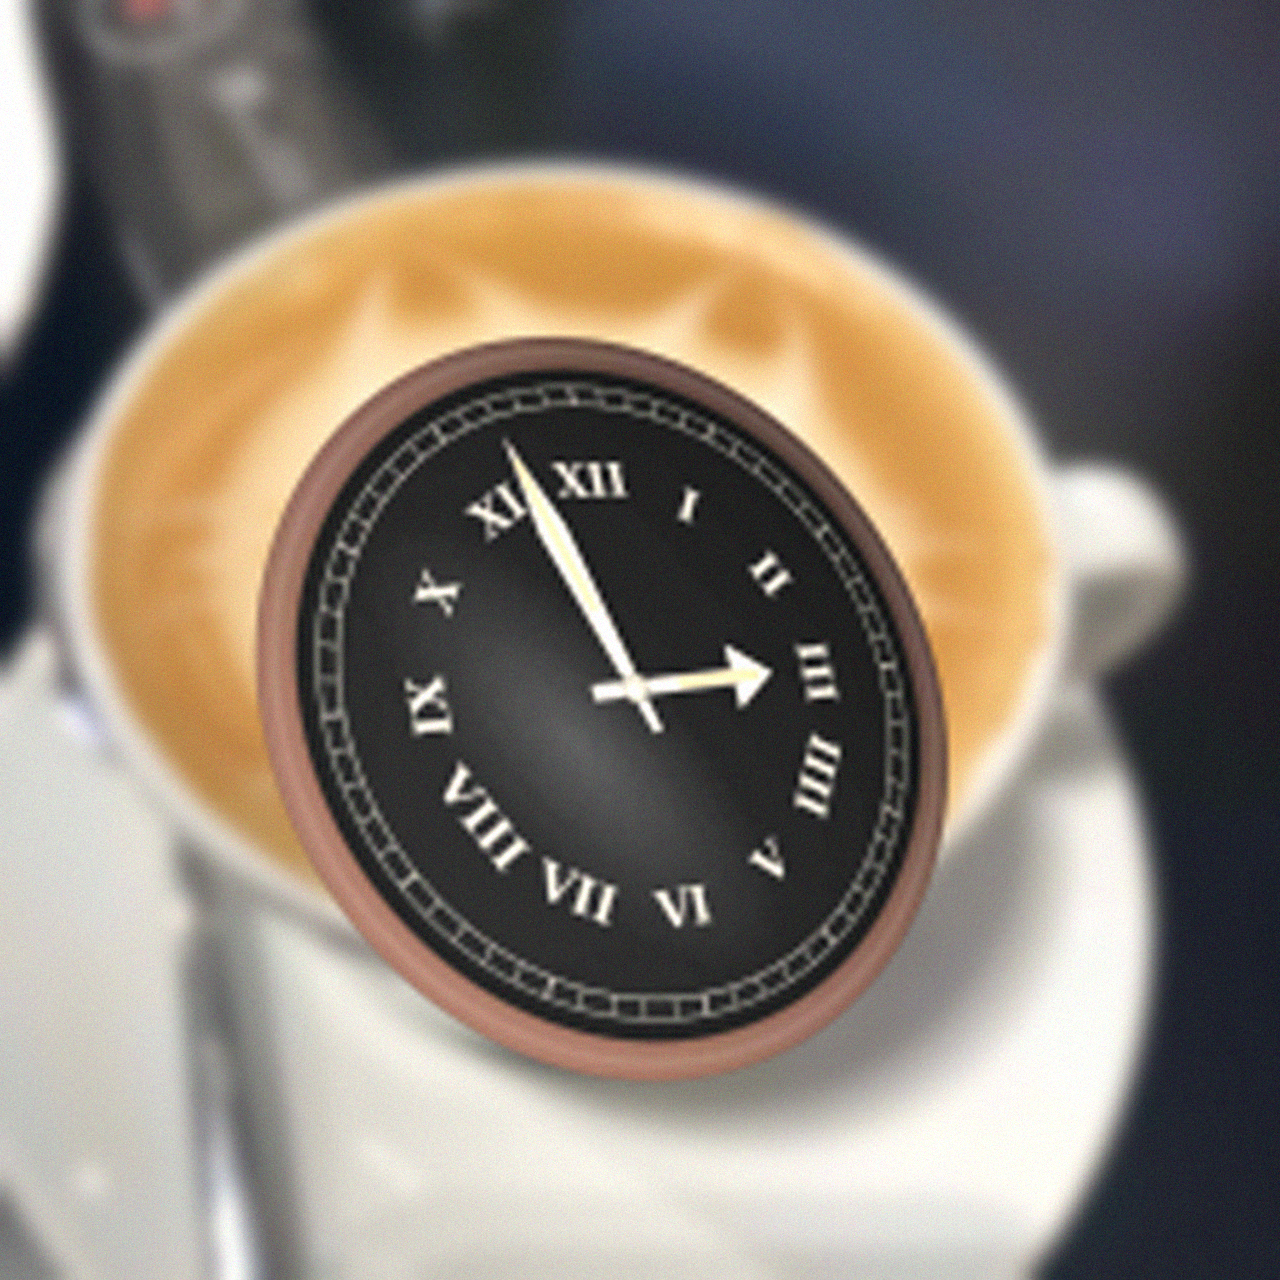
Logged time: 2,57
